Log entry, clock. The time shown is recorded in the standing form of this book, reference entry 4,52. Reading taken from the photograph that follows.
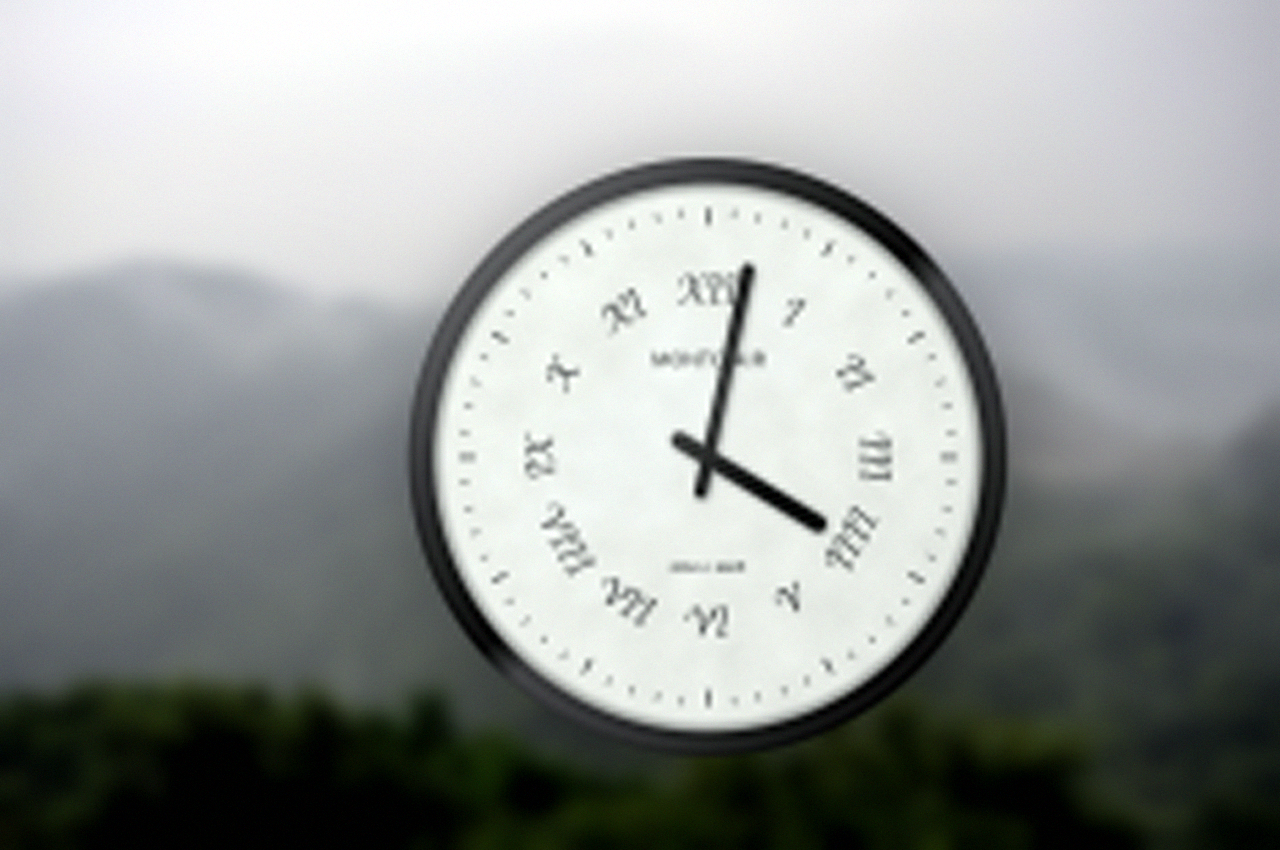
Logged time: 4,02
